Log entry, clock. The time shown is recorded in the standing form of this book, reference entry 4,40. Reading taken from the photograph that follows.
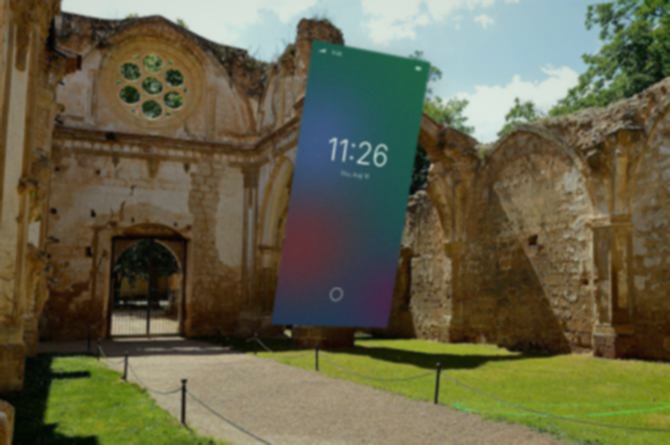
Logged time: 11,26
